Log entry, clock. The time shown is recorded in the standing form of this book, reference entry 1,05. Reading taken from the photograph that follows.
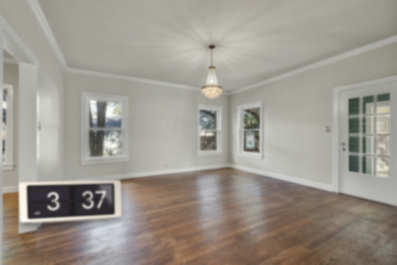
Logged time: 3,37
